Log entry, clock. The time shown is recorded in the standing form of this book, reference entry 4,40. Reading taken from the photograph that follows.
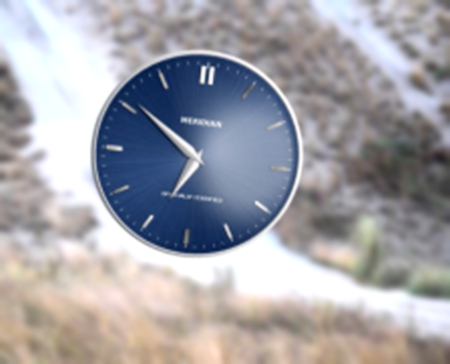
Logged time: 6,51
